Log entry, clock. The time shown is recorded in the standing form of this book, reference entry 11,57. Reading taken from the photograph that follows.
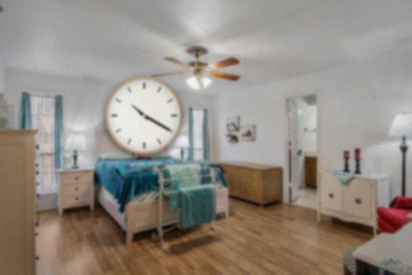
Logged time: 10,20
